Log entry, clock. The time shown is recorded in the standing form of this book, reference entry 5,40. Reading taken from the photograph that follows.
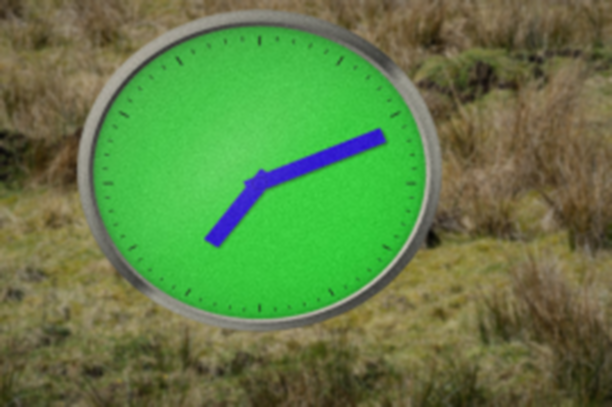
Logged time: 7,11
